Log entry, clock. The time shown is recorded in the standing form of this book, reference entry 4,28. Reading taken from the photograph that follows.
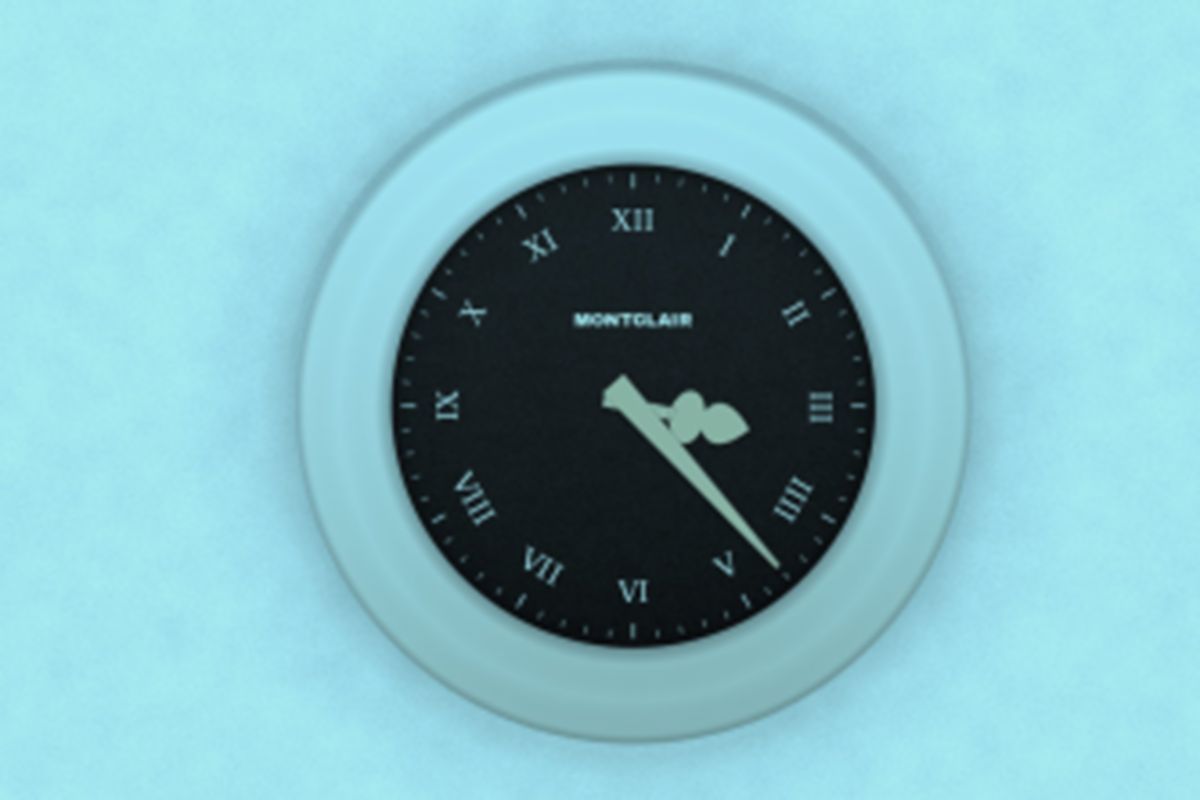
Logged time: 3,23
